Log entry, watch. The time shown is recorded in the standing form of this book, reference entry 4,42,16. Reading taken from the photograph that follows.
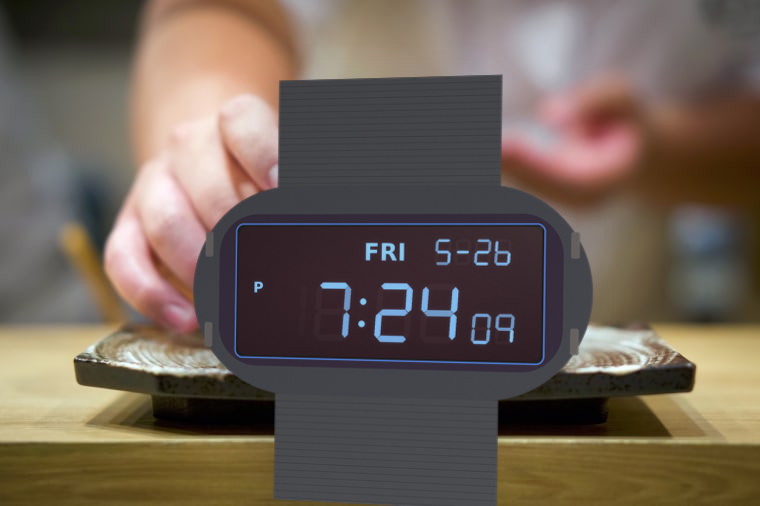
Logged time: 7,24,09
